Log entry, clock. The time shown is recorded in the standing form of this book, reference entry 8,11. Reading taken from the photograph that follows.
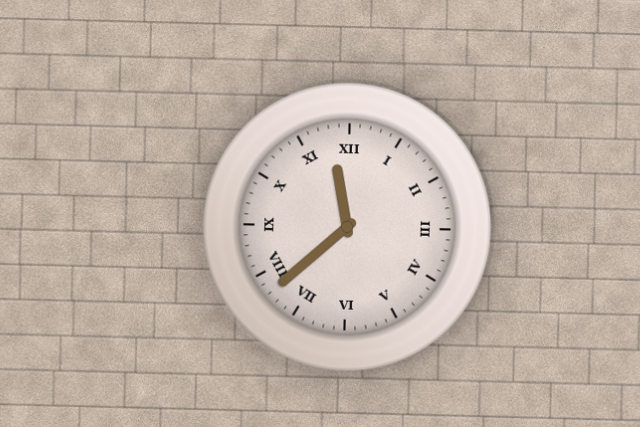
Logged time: 11,38
